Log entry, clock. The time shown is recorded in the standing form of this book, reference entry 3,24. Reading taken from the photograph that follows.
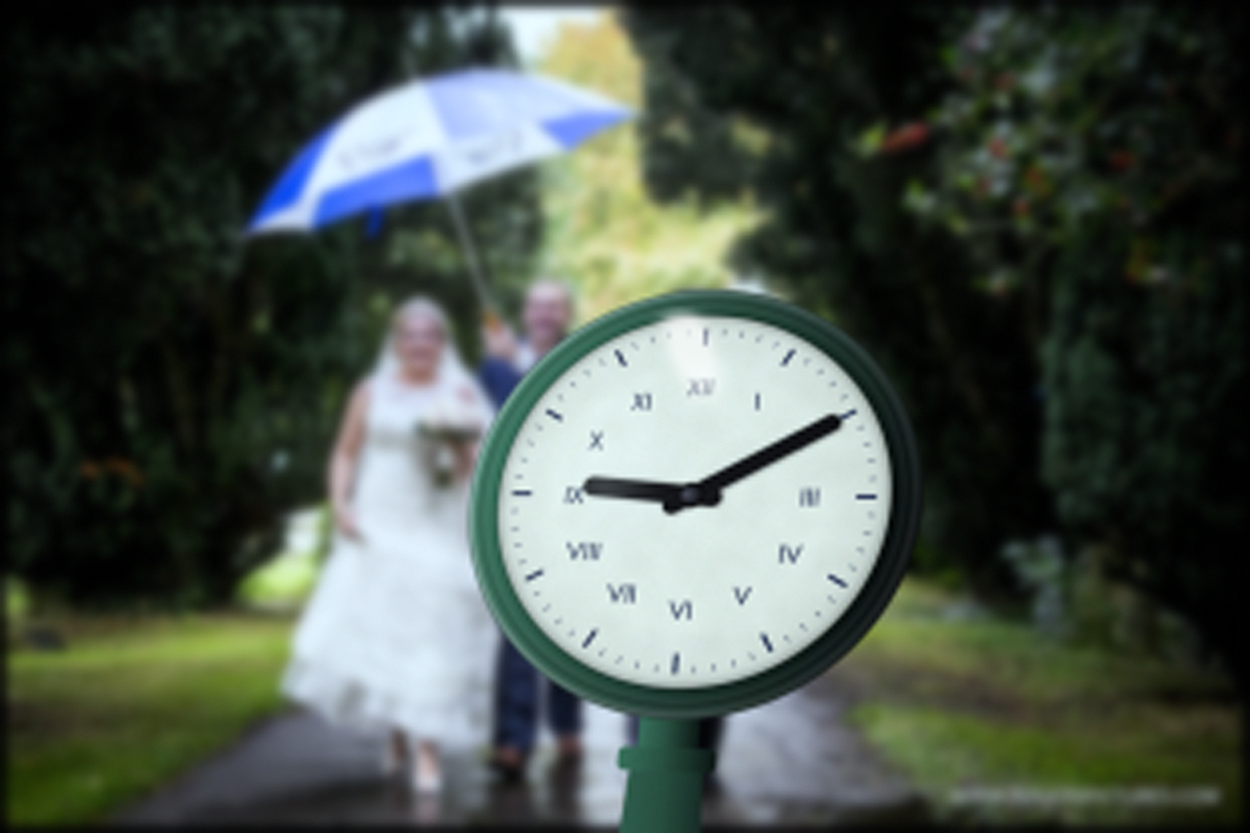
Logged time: 9,10
